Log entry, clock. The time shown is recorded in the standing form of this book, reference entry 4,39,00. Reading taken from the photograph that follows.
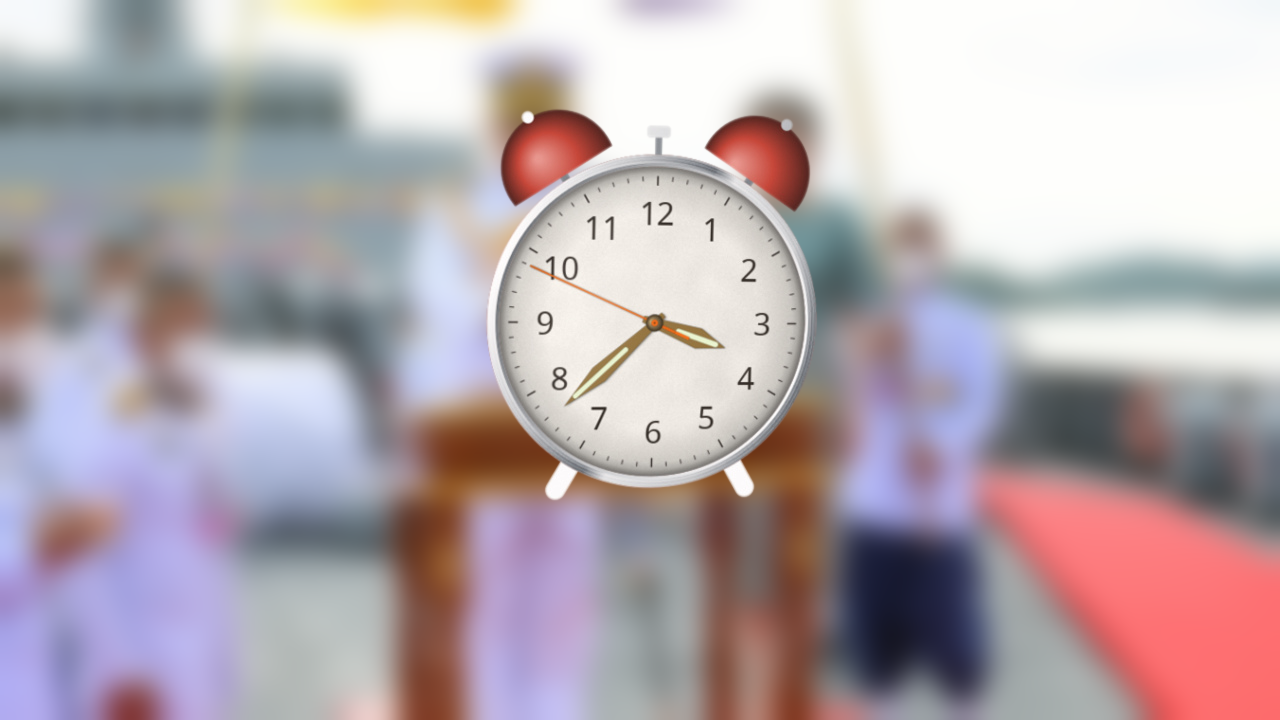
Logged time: 3,37,49
